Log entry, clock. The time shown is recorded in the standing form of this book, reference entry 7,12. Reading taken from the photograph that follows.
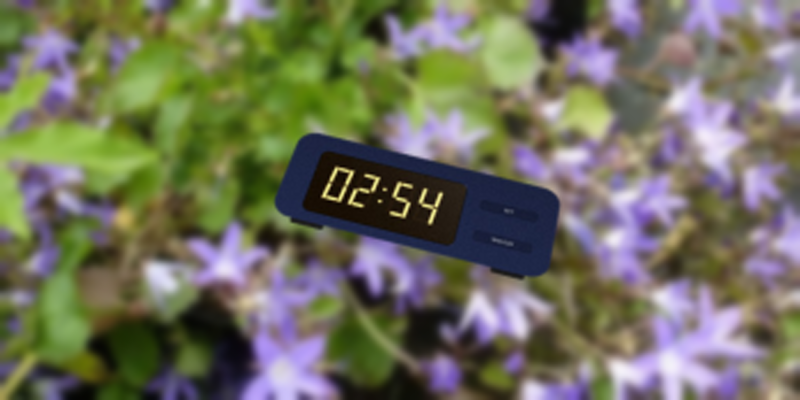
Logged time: 2,54
